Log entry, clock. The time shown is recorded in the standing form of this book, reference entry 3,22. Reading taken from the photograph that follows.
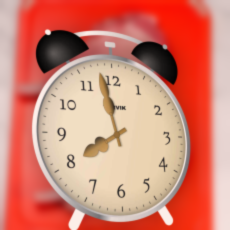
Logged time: 7,58
